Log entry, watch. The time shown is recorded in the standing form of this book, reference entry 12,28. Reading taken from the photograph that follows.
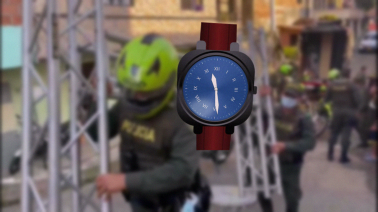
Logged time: 11,29
